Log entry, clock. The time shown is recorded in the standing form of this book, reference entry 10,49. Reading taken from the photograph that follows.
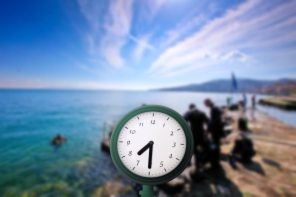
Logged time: 7,30
